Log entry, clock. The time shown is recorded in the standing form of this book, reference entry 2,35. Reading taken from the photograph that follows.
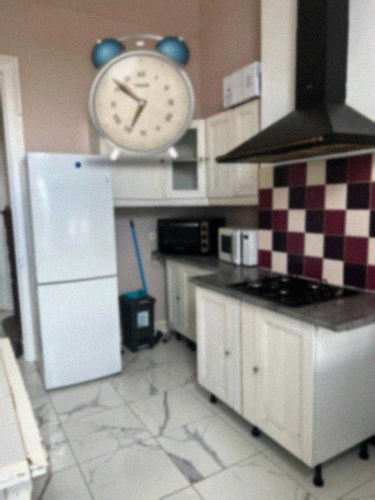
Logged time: 6,52
